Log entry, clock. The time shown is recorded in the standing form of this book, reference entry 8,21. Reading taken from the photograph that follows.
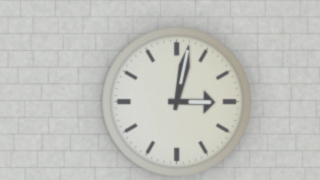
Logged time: 3,02
